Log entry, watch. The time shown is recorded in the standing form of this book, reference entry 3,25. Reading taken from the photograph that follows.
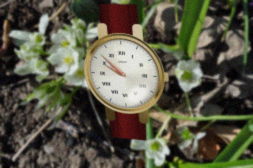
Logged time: 9,52
